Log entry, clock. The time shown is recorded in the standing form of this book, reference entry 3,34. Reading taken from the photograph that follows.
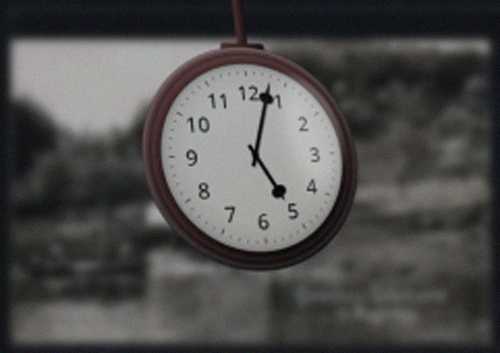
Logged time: 5,03
